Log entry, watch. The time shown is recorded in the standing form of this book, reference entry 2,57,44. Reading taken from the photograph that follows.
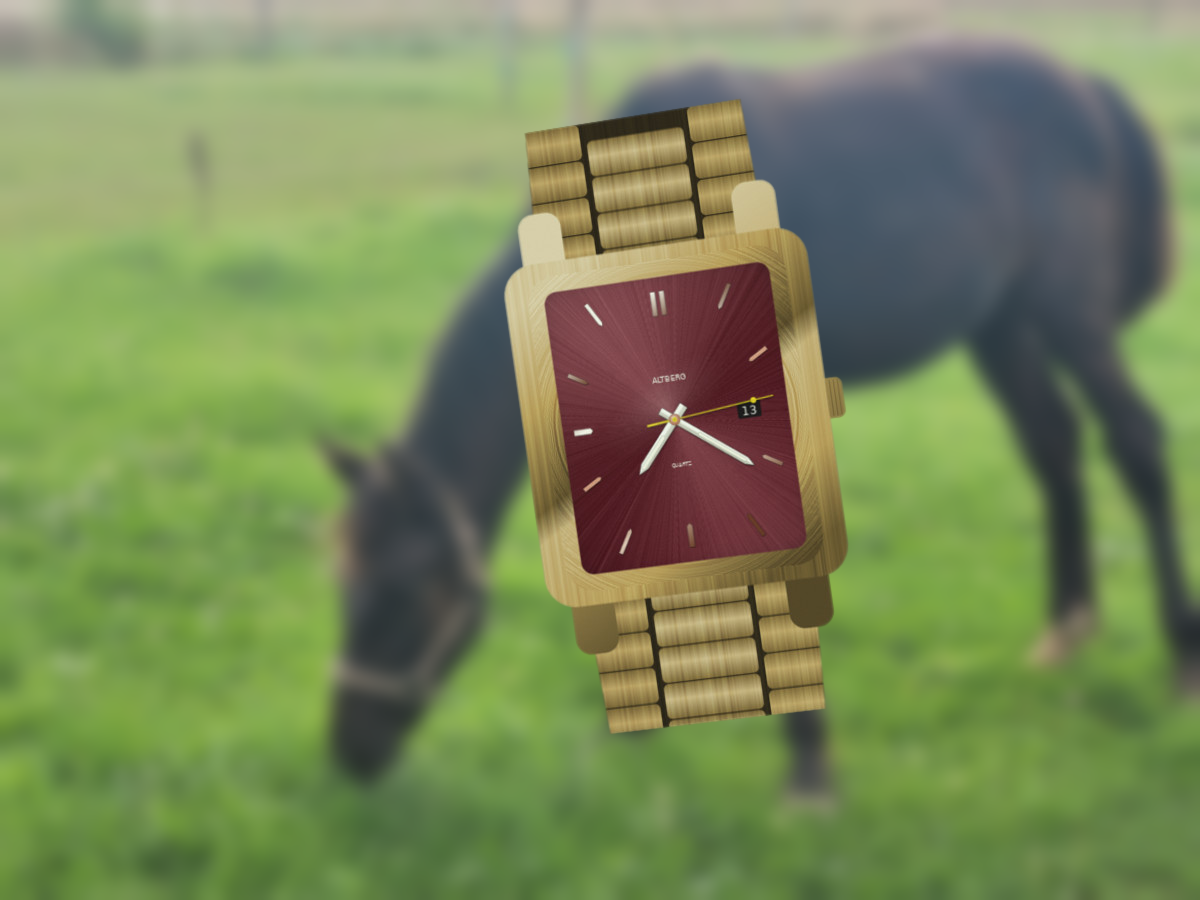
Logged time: 7,21,14
